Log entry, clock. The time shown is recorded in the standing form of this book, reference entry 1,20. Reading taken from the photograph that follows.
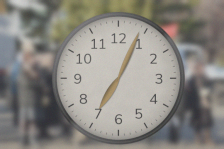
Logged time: 7,04
